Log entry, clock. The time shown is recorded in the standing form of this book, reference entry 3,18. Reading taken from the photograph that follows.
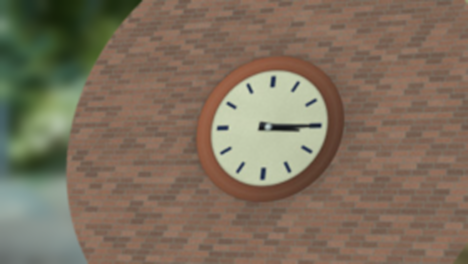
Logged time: 3,15
